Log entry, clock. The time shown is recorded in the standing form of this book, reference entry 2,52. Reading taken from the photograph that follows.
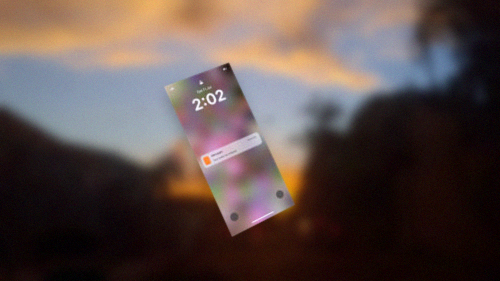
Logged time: 2,02
